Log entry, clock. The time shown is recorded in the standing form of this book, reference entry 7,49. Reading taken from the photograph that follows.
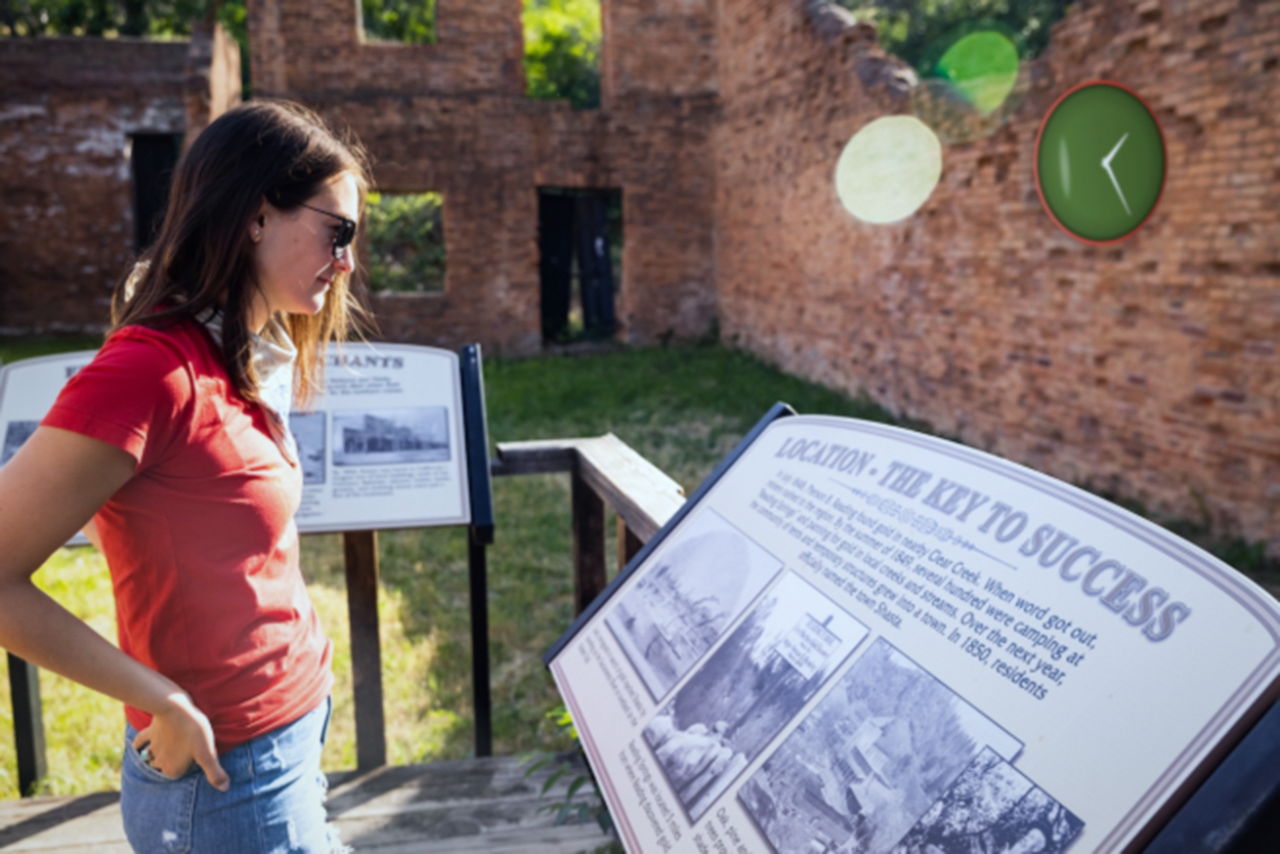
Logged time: 1,25
